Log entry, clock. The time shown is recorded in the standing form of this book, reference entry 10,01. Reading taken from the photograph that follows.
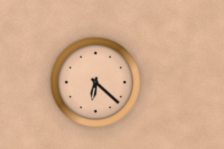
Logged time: 6,22
